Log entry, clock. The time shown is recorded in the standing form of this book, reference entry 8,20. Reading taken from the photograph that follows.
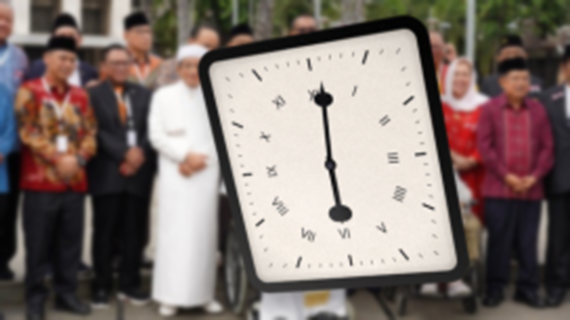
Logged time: 6,01
